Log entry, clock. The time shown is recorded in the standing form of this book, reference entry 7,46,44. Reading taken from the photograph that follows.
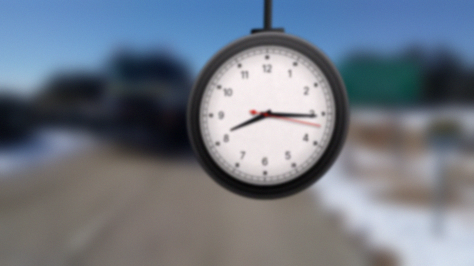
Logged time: 8,15,17
